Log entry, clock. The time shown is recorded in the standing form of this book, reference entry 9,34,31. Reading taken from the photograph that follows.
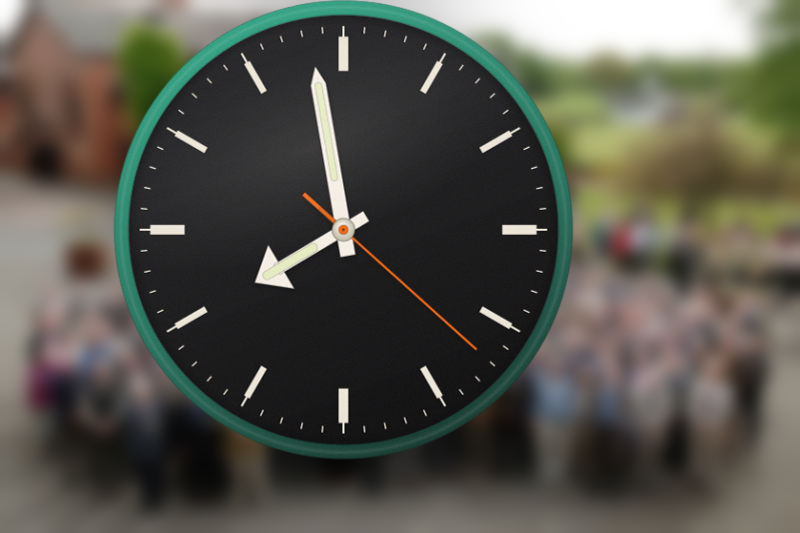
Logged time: 7,58,22
